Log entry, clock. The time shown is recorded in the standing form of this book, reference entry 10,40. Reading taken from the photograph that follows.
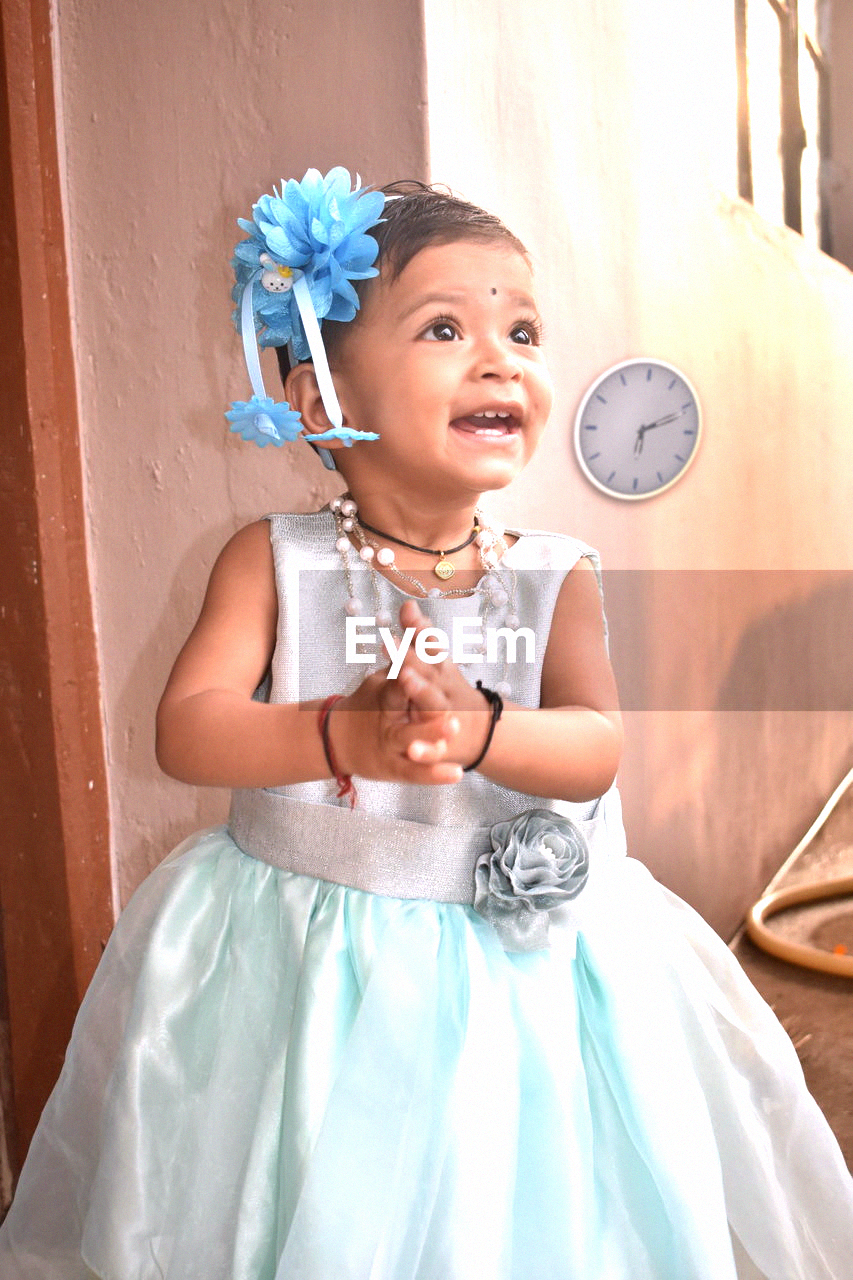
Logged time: 6,11
